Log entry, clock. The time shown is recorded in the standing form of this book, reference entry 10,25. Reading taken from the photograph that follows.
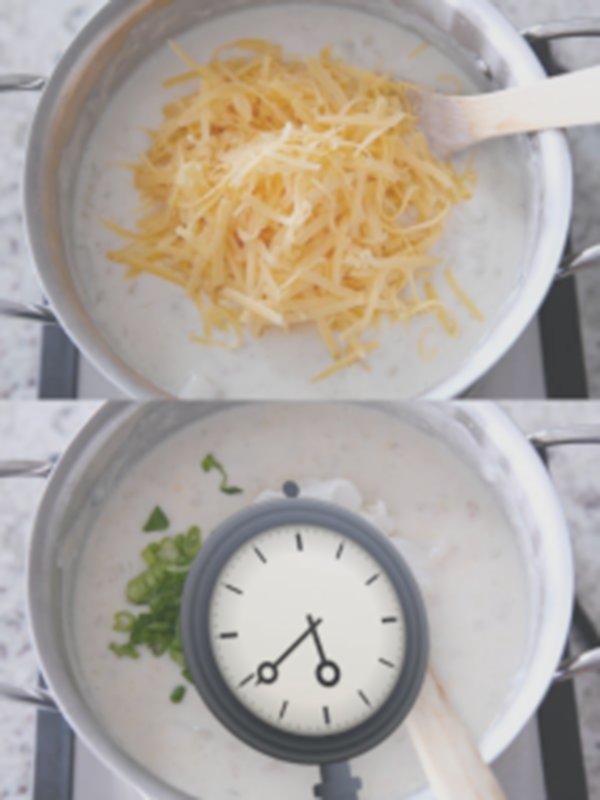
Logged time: 5,39
